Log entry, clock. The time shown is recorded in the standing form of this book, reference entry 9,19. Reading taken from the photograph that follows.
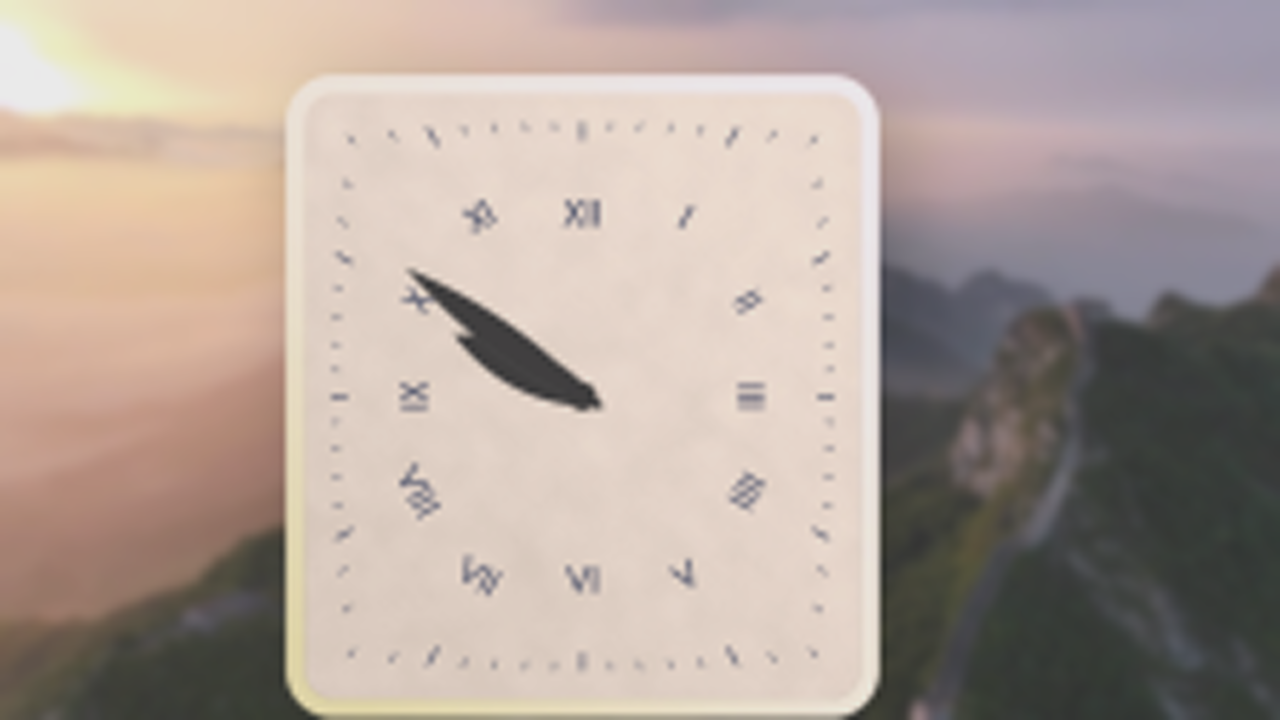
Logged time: 9,51
